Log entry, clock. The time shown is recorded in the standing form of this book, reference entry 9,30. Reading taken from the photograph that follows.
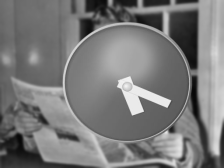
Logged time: 5,19
